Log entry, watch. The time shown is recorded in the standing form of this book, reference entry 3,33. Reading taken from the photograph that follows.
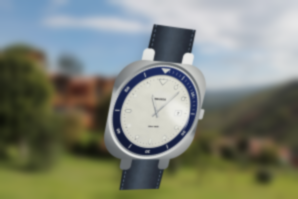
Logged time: 11,07
